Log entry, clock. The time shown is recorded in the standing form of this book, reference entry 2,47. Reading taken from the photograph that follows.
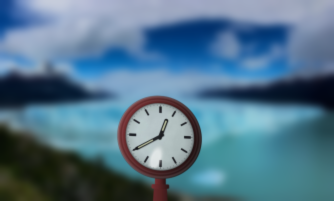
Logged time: 12,40
